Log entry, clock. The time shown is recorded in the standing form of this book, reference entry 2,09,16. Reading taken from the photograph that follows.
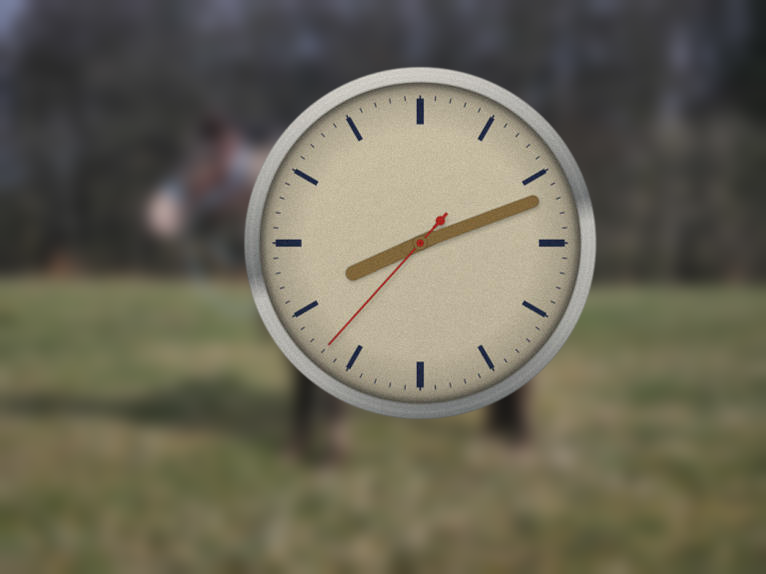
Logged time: 8,11,37
